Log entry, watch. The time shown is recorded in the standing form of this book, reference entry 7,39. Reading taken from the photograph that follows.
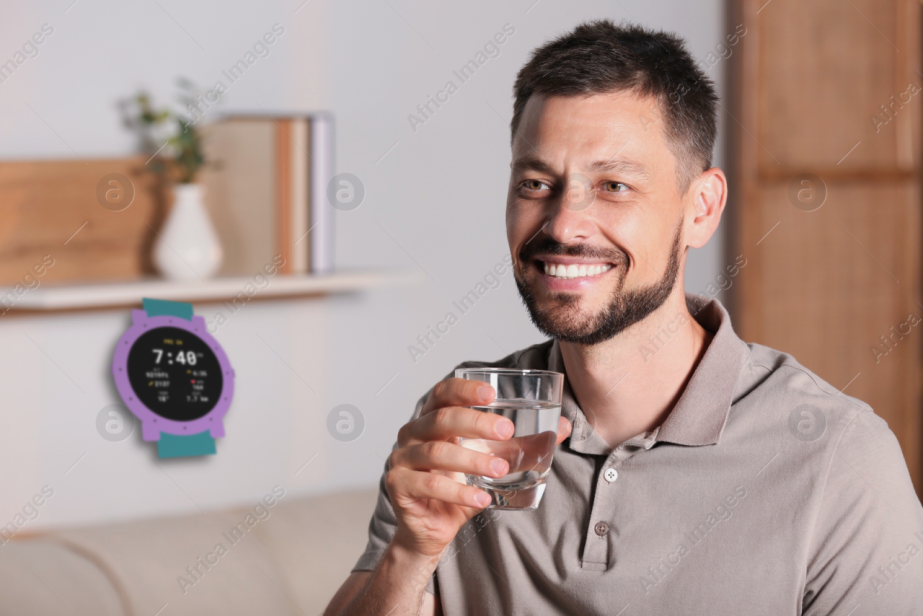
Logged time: 7,40
